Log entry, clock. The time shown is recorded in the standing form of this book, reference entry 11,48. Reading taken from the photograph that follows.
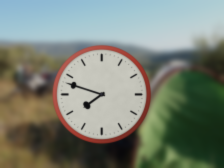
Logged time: 7,48
